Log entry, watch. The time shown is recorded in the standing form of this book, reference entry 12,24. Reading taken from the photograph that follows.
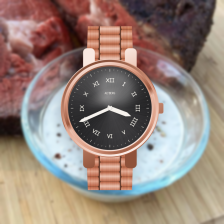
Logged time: 3,41
